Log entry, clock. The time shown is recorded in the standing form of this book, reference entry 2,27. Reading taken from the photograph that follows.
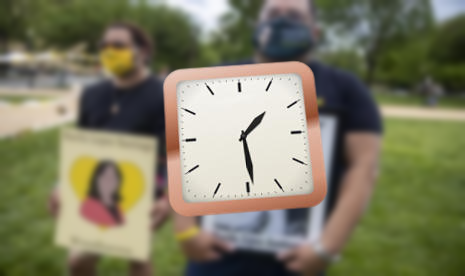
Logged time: 1,29
